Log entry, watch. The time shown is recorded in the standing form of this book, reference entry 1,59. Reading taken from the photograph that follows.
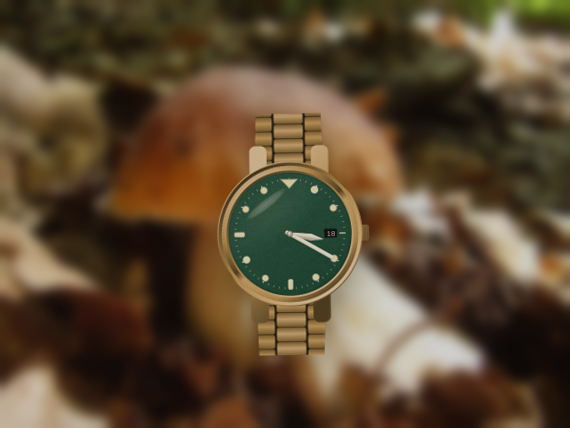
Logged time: 3,20
